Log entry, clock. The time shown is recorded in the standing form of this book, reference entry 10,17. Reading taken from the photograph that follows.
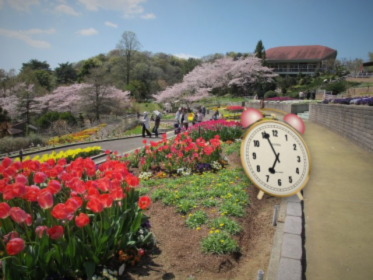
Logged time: 6,56
